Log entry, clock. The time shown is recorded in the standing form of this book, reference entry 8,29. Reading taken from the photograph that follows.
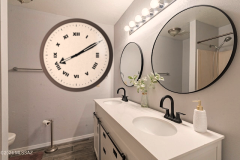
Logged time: 8,10
